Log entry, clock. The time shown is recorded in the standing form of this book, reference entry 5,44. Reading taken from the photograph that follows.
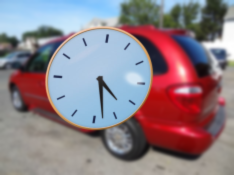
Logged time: 4,28
